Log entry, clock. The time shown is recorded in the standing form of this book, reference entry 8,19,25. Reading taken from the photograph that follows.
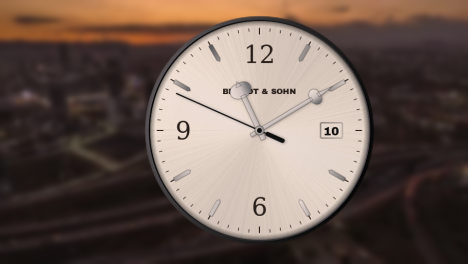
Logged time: 11,09,49
